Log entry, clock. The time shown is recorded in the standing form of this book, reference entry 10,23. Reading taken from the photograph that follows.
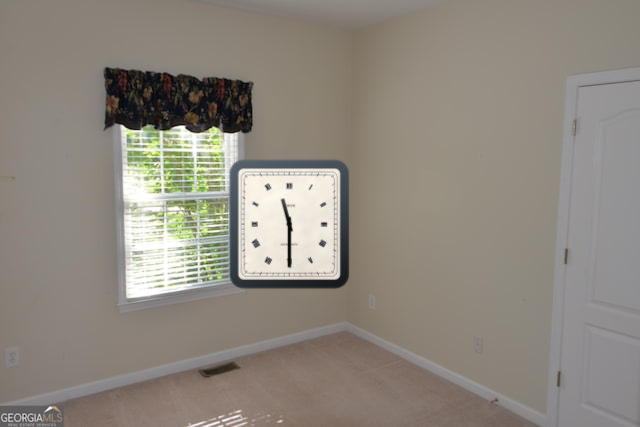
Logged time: 11,30
